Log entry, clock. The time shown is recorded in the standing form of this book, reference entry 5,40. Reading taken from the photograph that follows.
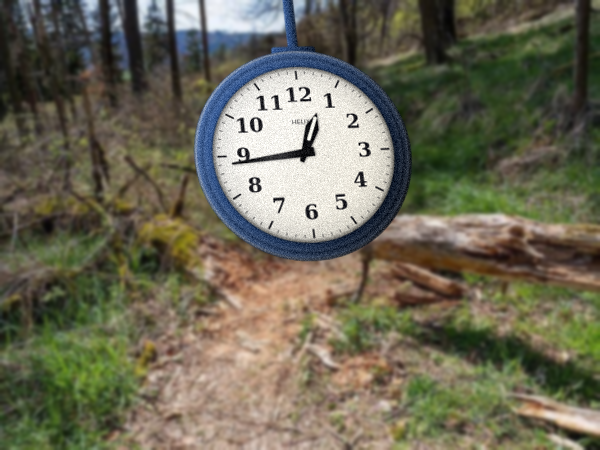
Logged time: 12,44
